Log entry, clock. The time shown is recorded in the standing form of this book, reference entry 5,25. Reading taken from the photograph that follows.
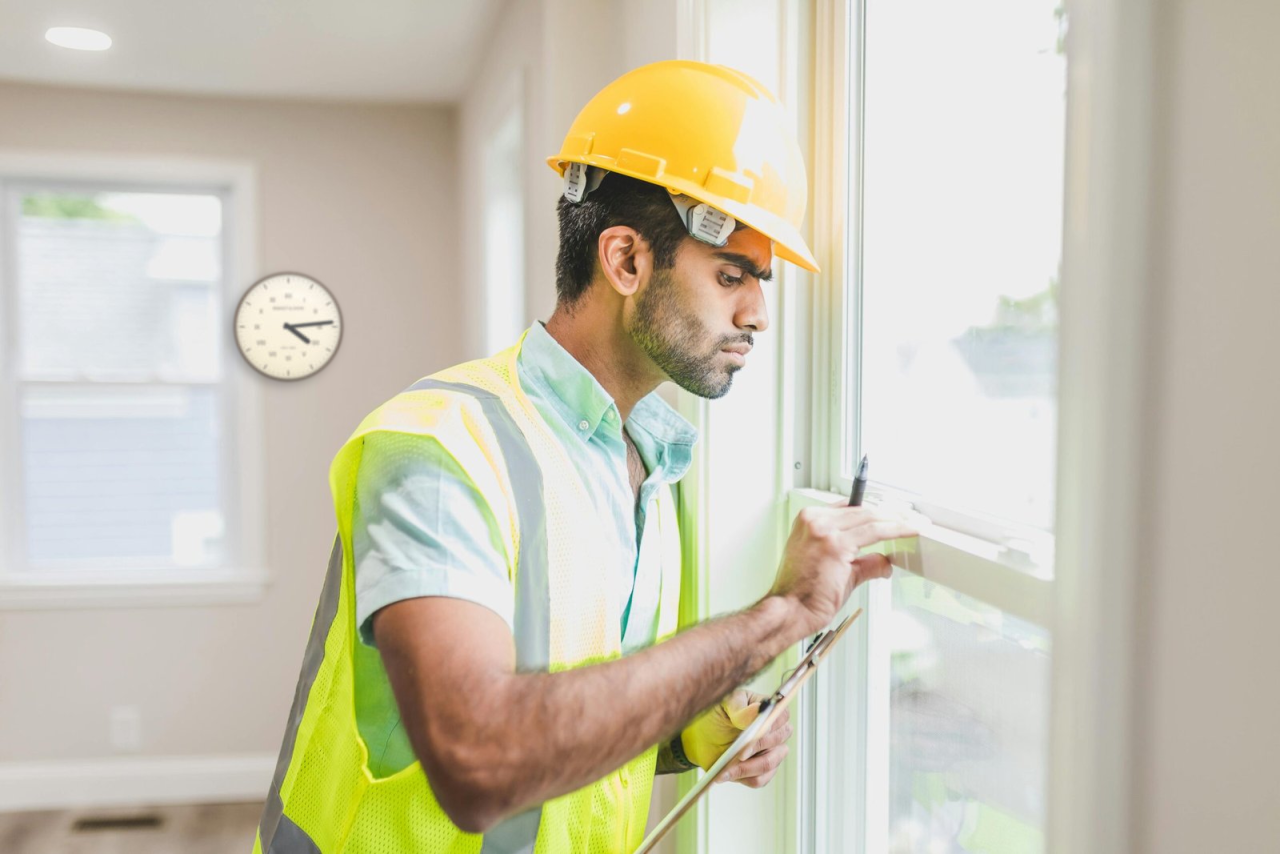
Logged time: 4,14
